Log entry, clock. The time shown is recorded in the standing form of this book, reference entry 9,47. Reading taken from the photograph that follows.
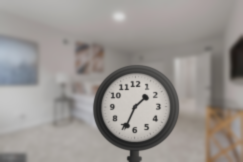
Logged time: 1,34
